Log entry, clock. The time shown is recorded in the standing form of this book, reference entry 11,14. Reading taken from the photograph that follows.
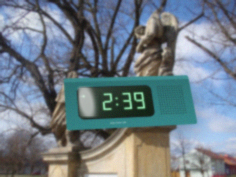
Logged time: 2,39
